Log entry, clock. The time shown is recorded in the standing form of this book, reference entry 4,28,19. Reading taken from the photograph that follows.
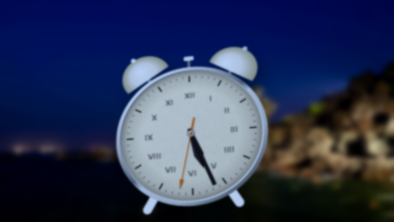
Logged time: 5,26,32
